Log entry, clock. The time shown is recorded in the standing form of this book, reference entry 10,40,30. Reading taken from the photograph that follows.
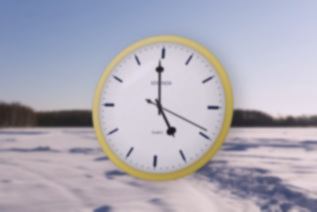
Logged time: 4,59,19
